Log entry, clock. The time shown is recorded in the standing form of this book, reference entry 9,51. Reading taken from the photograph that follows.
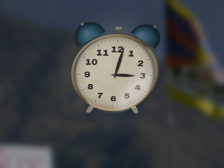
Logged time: 3,02
